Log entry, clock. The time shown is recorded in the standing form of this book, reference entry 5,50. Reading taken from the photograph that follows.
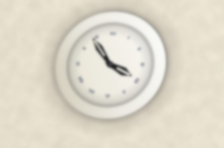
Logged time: 3,54
